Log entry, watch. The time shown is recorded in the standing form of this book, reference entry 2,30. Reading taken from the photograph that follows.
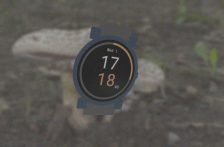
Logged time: 17,18
